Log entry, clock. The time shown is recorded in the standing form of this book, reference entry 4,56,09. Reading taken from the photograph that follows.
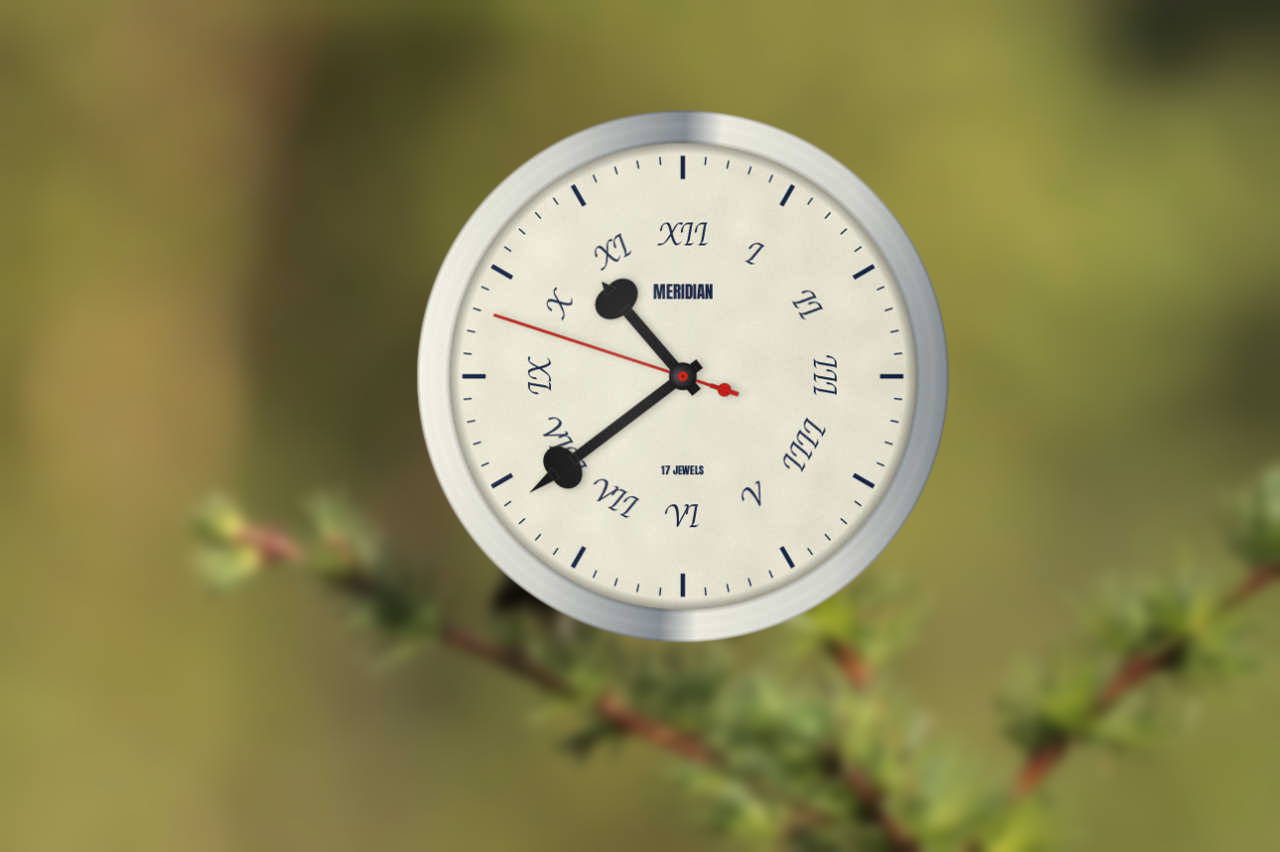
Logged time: 10,38,48
